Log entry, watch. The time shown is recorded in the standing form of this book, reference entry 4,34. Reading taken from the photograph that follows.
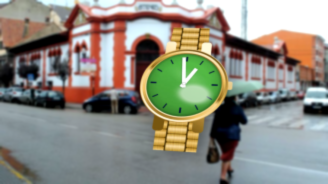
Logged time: 12,59
